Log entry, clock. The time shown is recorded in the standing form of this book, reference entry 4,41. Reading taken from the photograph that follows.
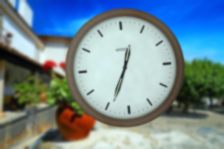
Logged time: 12,34
